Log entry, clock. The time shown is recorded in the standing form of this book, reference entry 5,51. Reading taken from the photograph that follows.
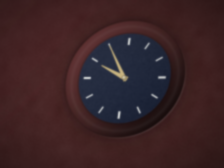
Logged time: 9,55
